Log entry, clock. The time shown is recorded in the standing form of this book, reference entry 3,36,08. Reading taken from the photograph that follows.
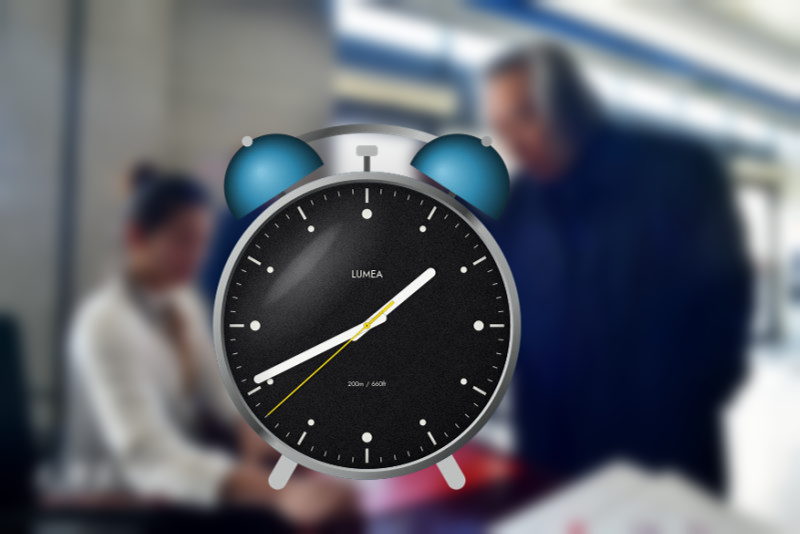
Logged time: 1,40,38
